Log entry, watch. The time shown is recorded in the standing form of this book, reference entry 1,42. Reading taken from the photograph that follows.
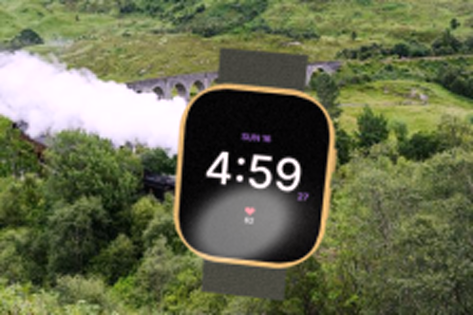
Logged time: 4,59
